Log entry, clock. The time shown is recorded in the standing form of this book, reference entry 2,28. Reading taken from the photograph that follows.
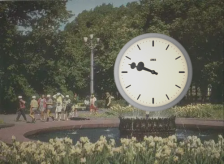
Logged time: 9,48
